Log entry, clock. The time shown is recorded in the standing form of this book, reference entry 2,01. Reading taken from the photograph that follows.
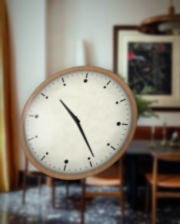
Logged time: 10,24
